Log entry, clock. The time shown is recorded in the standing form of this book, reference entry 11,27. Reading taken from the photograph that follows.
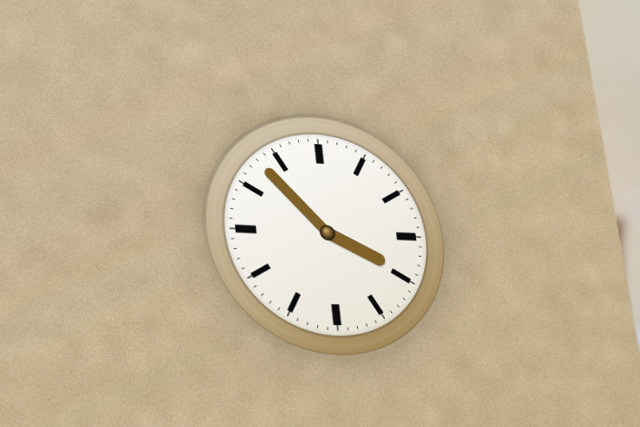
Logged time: 3,53
